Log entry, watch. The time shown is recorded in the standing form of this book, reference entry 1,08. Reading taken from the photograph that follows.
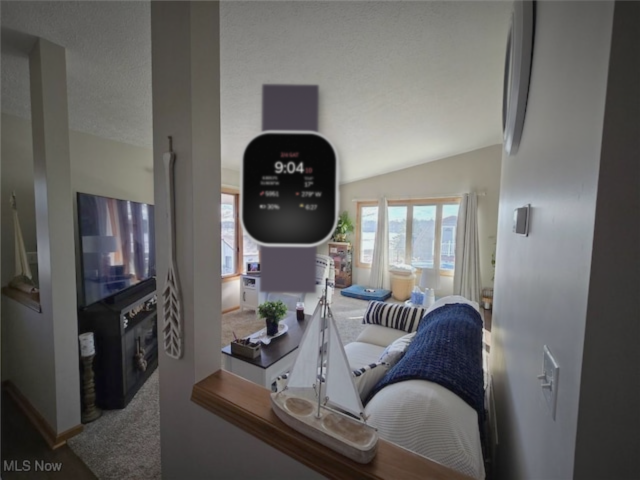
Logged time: 9,04
